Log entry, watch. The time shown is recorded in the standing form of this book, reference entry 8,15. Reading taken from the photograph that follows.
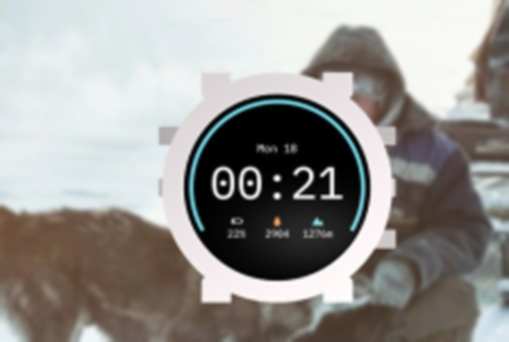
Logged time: 0,21
